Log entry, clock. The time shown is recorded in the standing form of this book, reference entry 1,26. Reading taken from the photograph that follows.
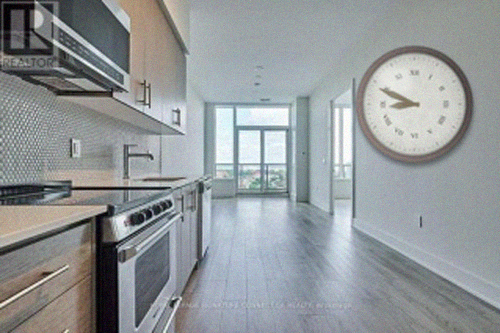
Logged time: 8,49
